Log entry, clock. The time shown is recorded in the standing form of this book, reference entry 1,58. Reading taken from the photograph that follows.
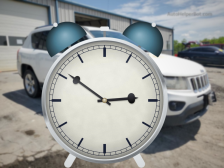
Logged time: 2,51
